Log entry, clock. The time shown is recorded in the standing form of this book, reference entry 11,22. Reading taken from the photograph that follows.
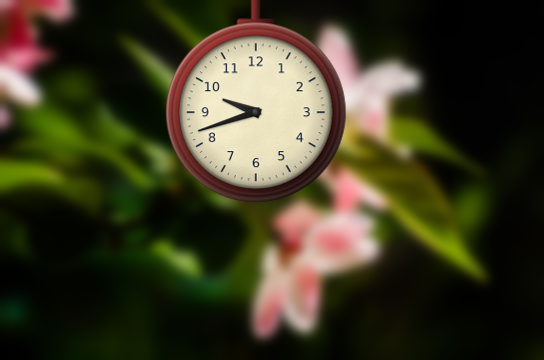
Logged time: 9,42
